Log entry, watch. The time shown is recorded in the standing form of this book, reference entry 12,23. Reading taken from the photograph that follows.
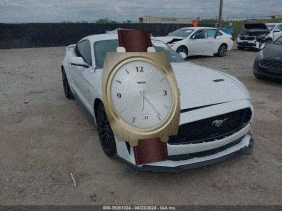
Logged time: 6,24
